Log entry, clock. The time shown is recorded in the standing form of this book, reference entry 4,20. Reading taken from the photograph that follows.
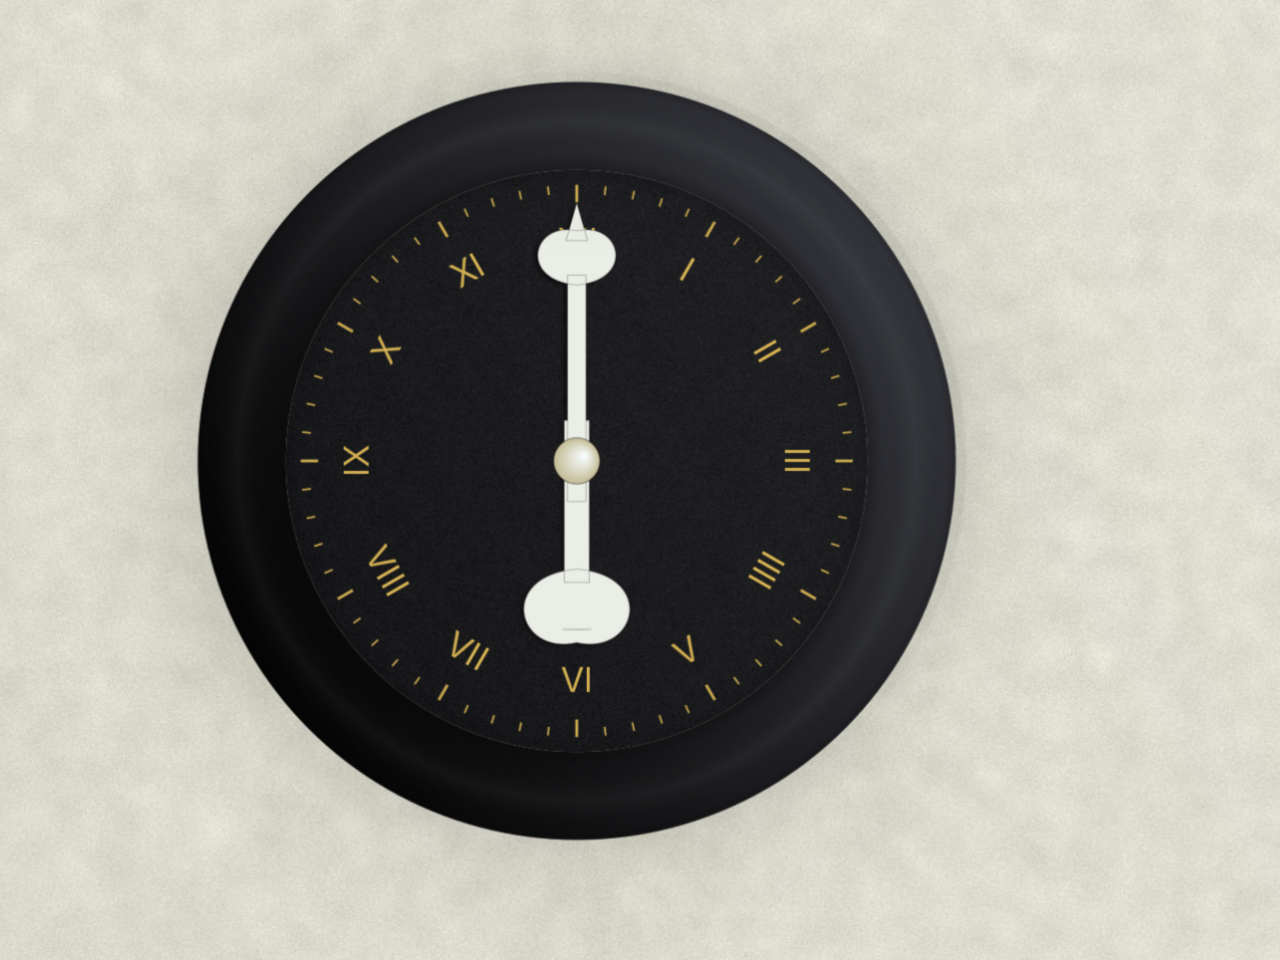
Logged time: 6,00
